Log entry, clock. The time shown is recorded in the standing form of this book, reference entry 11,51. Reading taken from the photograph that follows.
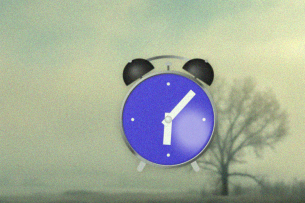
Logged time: 6,07
